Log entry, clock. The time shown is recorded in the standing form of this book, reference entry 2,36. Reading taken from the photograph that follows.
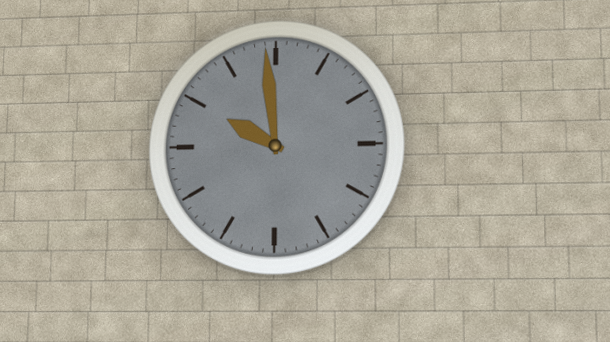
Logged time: 9,59
